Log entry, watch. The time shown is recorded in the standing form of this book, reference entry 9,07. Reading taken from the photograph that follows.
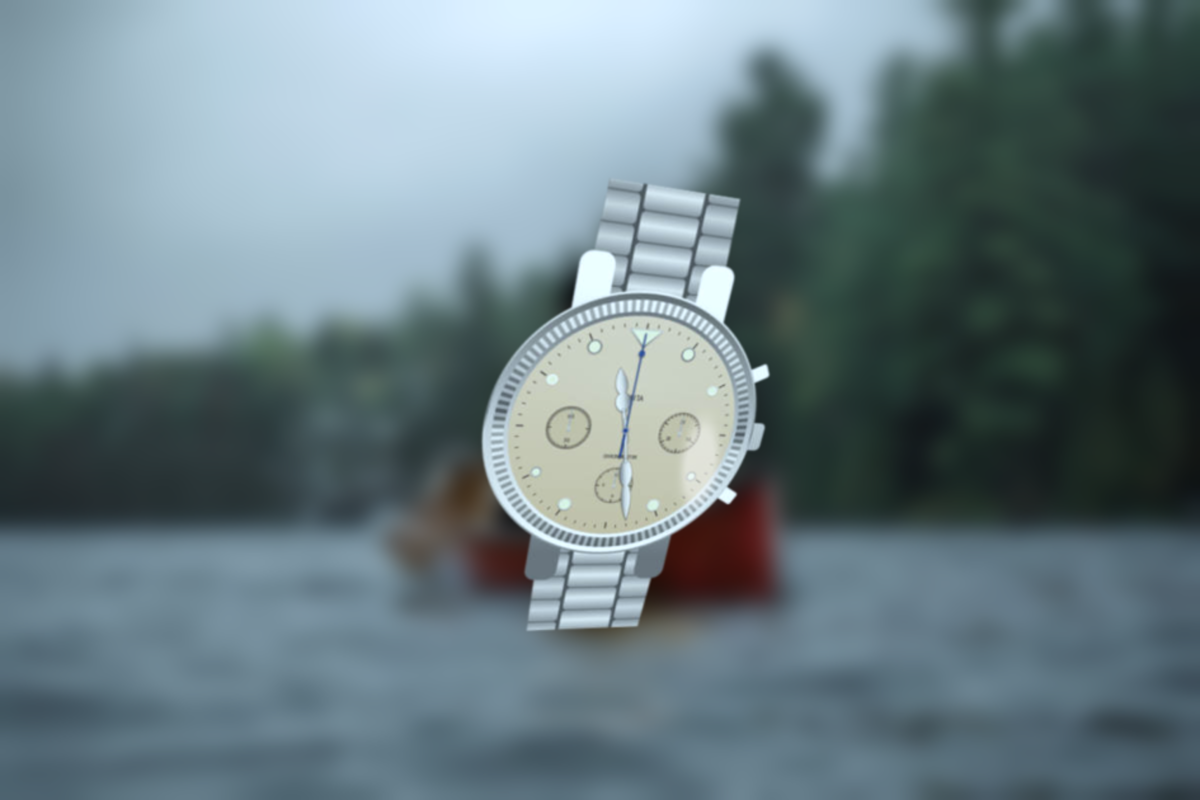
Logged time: 11,28
